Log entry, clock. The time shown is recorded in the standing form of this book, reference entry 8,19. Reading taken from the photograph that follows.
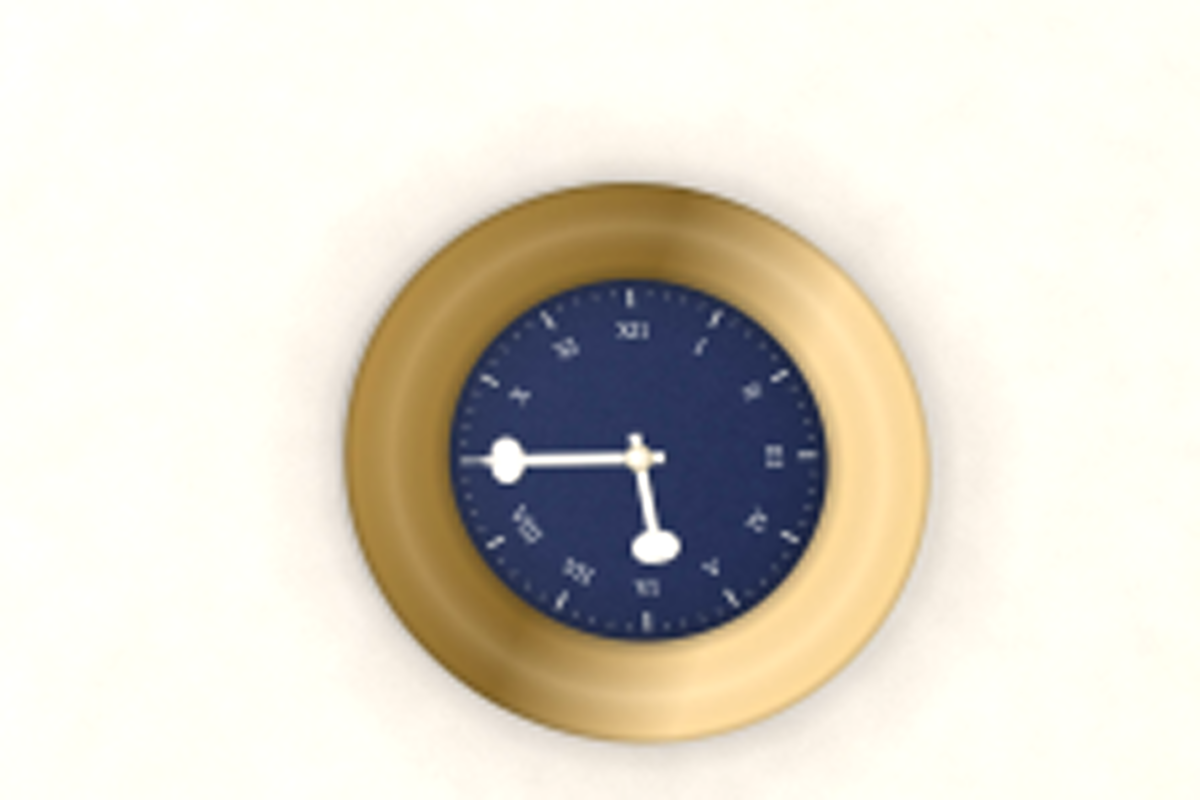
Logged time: 5,45
